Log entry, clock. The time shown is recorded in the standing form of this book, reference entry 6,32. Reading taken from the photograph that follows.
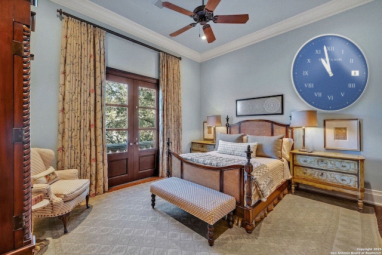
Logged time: 10,58
